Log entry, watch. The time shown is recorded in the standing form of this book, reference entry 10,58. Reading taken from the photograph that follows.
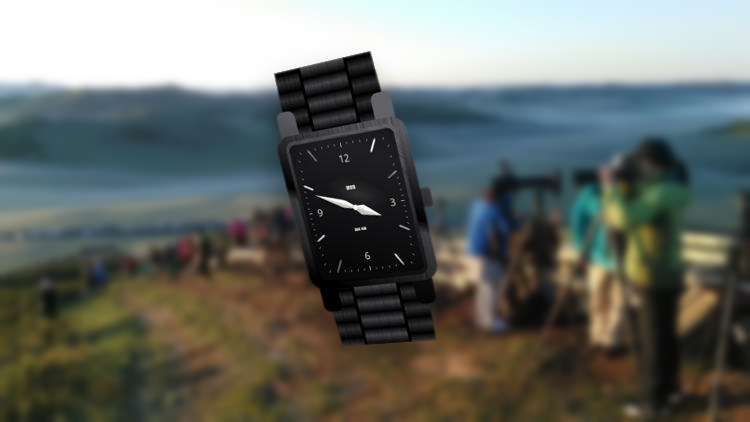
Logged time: 3,49
